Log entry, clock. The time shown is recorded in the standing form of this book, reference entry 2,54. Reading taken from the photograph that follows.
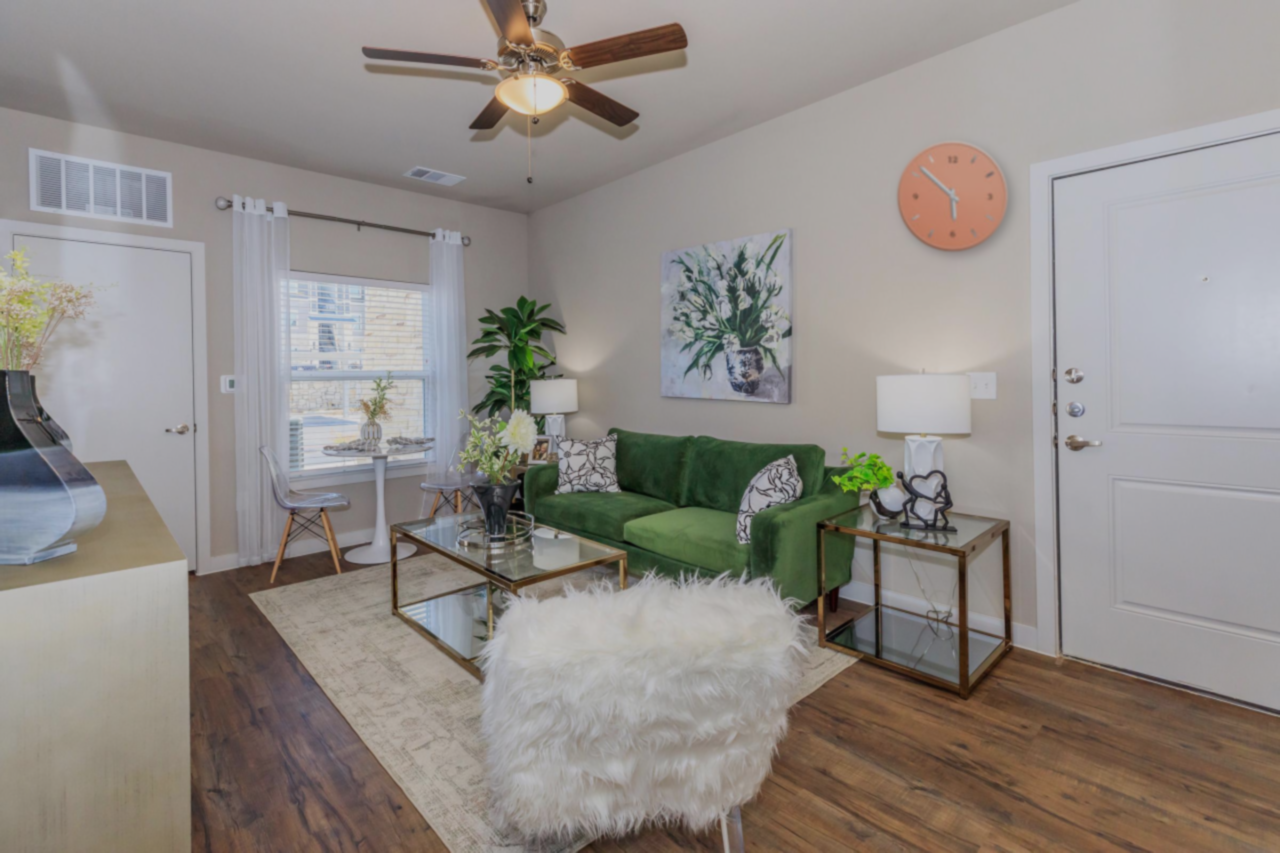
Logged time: 5,52
